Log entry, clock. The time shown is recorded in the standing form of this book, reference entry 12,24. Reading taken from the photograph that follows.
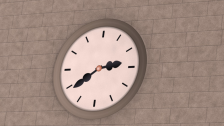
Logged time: 2,39
